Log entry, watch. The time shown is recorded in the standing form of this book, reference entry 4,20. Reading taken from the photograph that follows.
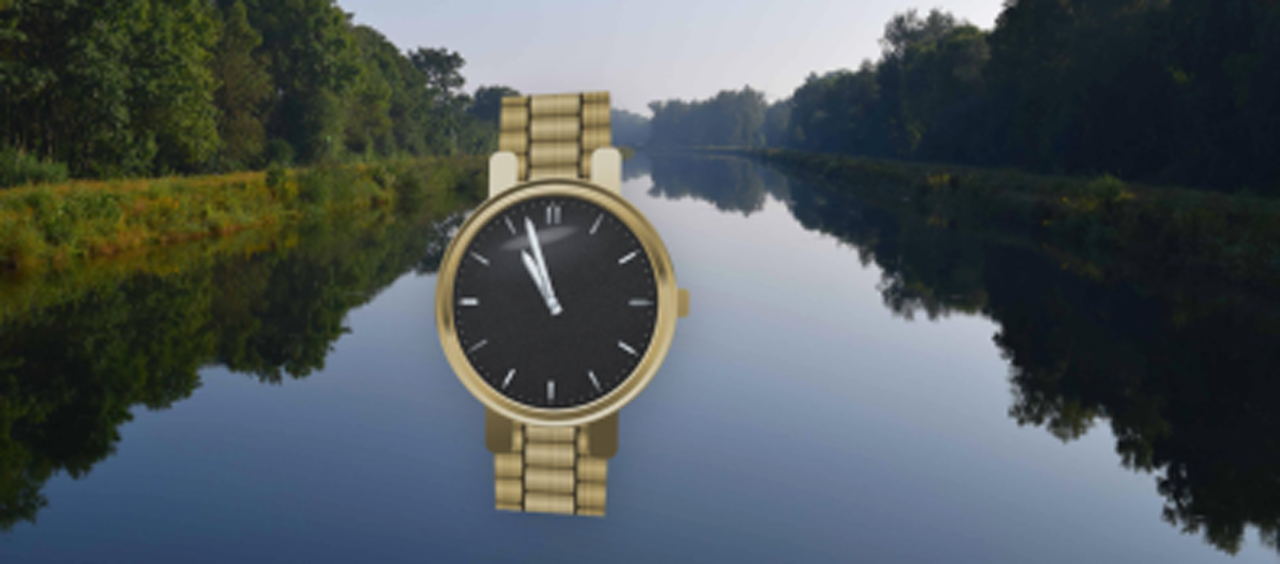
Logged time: 10,57
